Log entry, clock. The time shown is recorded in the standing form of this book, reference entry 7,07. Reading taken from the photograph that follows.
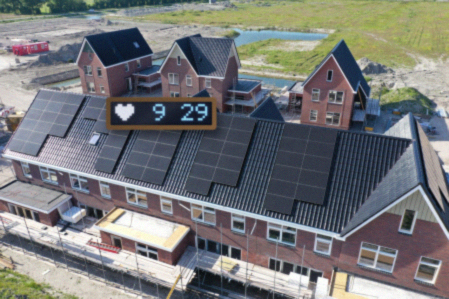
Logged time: 9,29
